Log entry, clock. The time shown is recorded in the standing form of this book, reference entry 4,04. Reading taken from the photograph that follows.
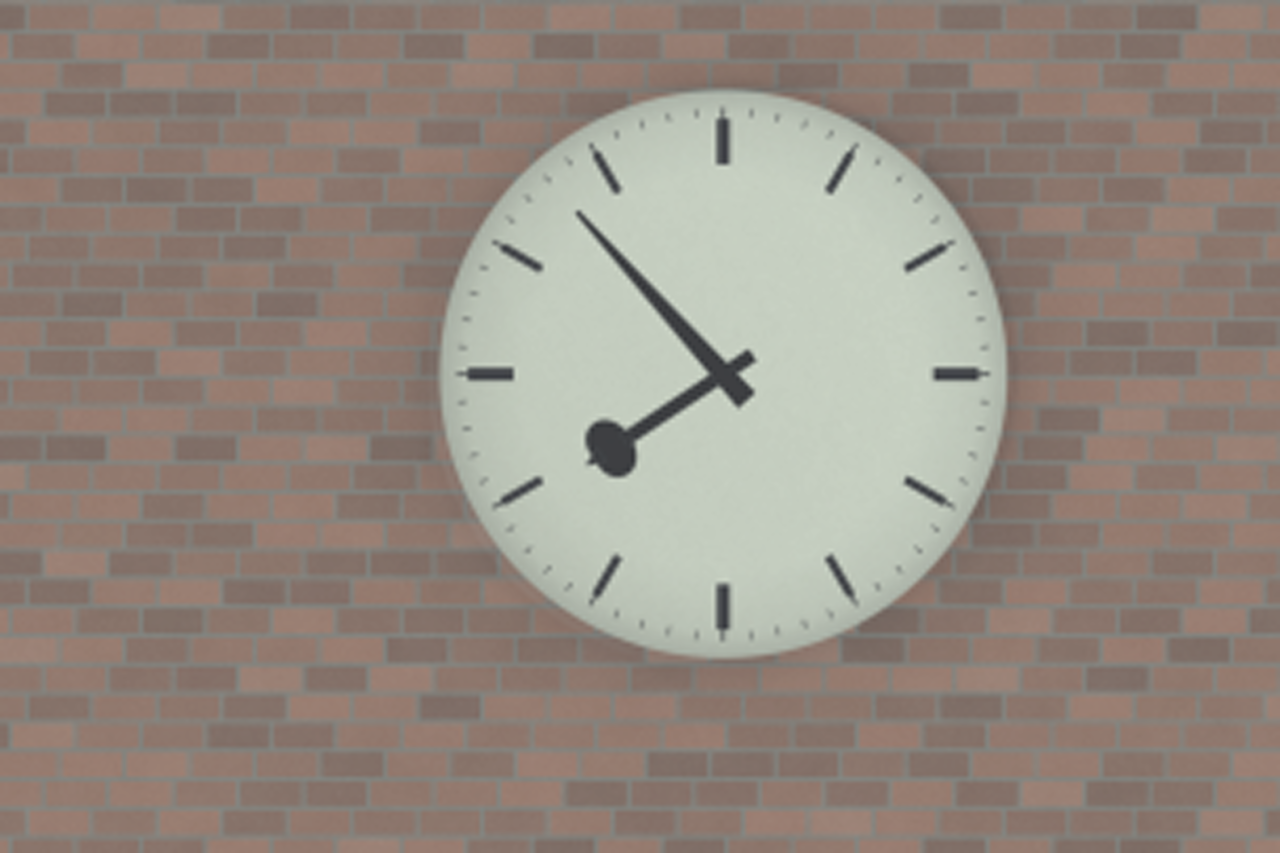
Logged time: 7,53
